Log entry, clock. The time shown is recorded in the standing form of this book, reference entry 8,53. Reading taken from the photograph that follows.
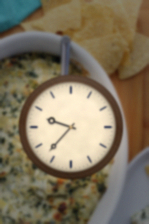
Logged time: 9,37
